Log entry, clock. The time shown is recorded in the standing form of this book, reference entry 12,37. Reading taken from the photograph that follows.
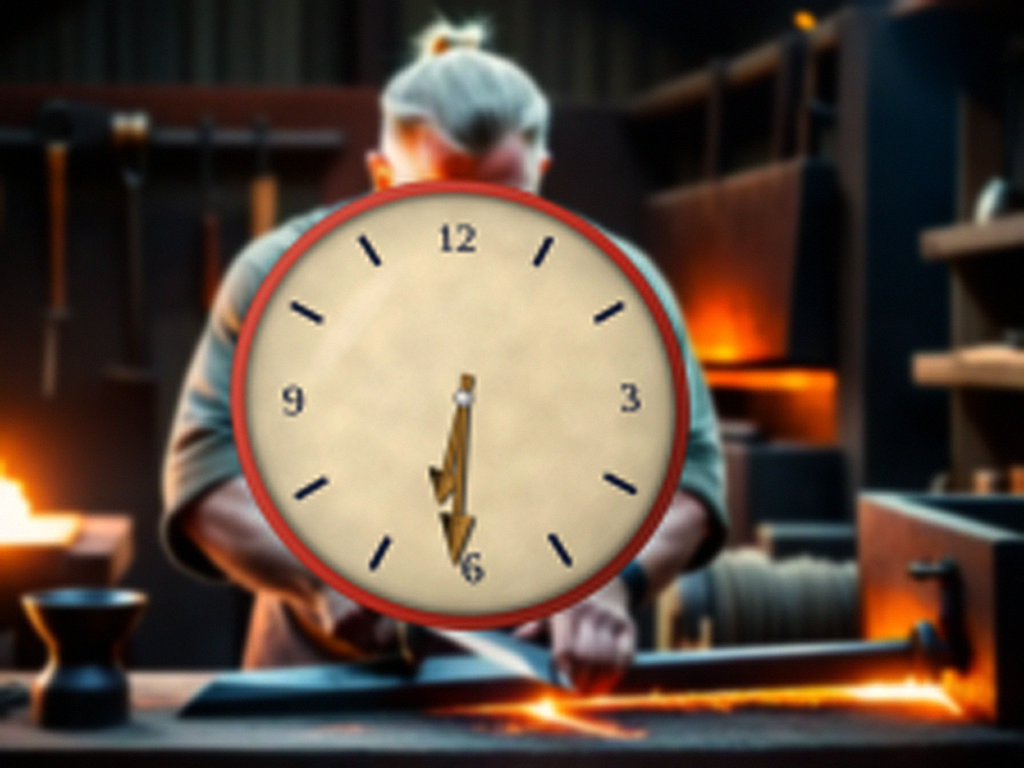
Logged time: 6,31
